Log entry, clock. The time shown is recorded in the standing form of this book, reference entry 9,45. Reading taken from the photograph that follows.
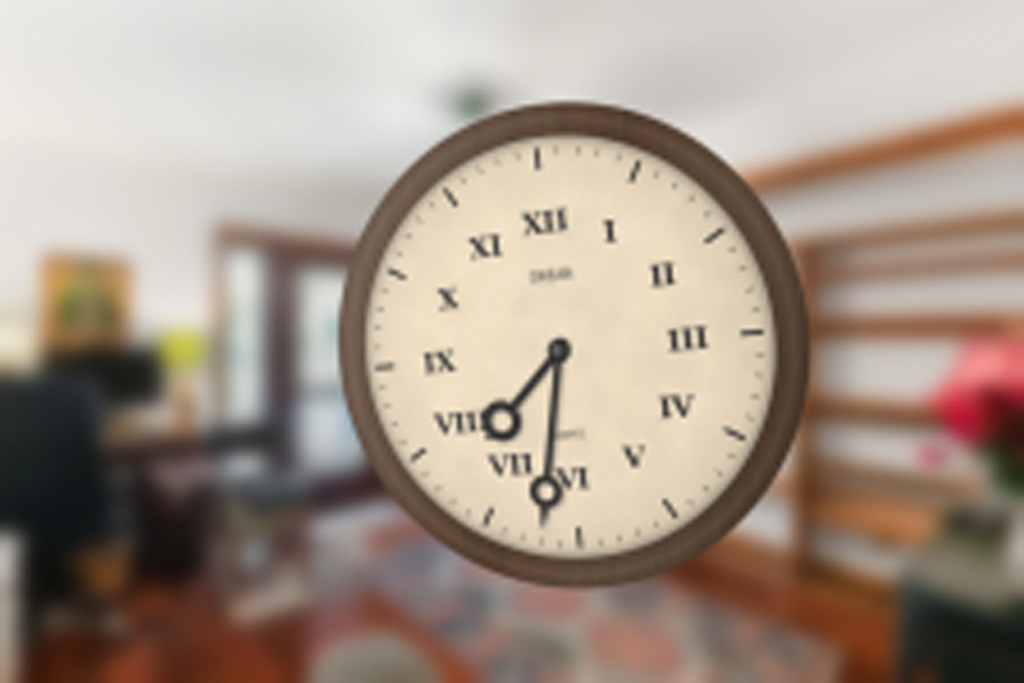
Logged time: 7,32
